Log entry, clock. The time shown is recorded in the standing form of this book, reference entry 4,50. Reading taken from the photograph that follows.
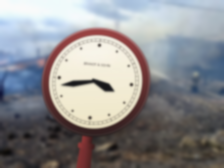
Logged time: 3,43
